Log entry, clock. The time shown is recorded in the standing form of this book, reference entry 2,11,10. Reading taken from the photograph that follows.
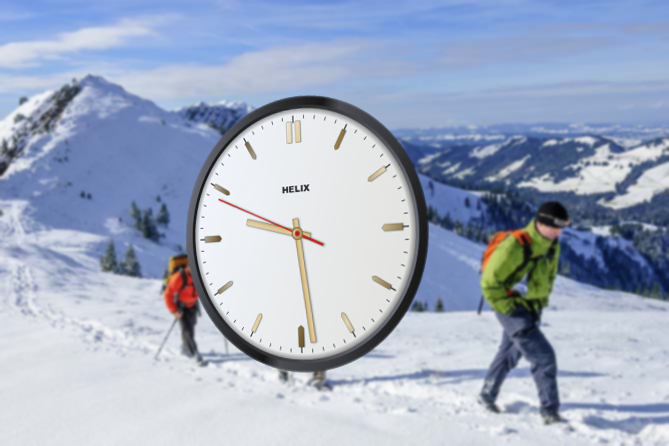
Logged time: 9,28,49
